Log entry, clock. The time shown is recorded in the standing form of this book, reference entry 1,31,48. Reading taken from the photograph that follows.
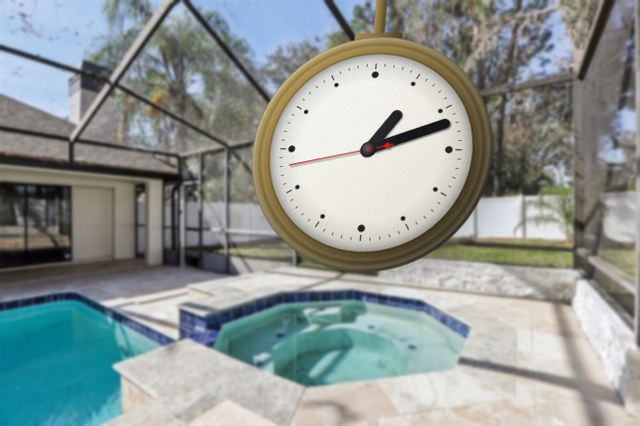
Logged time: 1,11,43
